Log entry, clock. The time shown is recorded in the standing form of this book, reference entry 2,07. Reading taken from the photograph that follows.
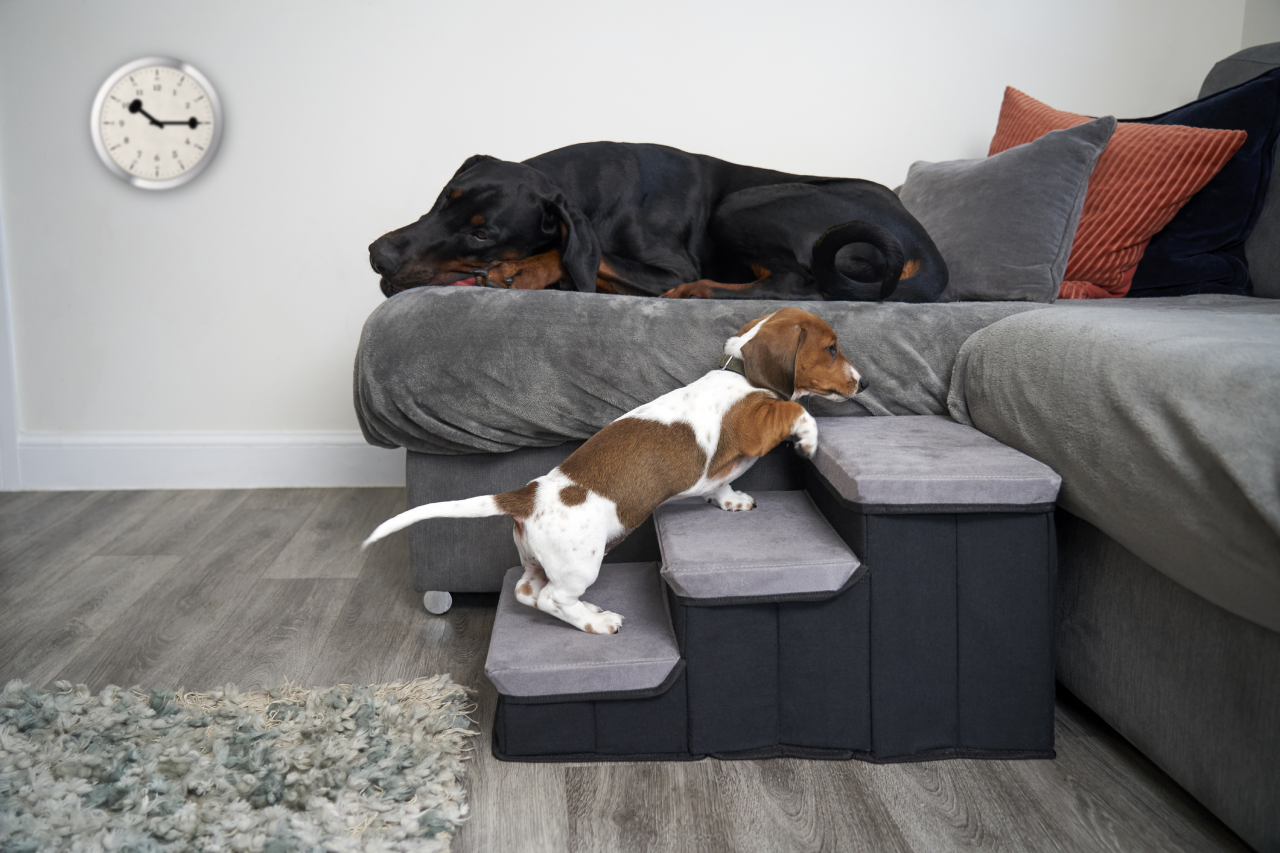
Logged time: 10,15
